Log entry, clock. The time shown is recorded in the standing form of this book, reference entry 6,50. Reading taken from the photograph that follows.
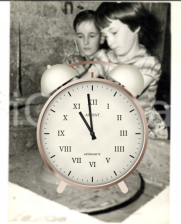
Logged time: 10,59
